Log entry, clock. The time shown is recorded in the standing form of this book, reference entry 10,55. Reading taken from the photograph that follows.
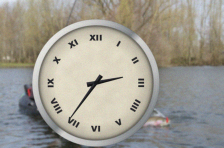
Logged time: 2,36
